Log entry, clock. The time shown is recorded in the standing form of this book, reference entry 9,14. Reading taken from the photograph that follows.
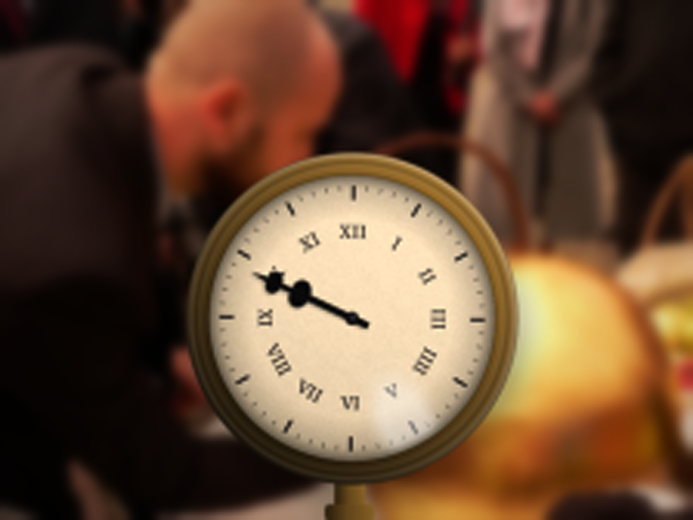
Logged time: 9,49
